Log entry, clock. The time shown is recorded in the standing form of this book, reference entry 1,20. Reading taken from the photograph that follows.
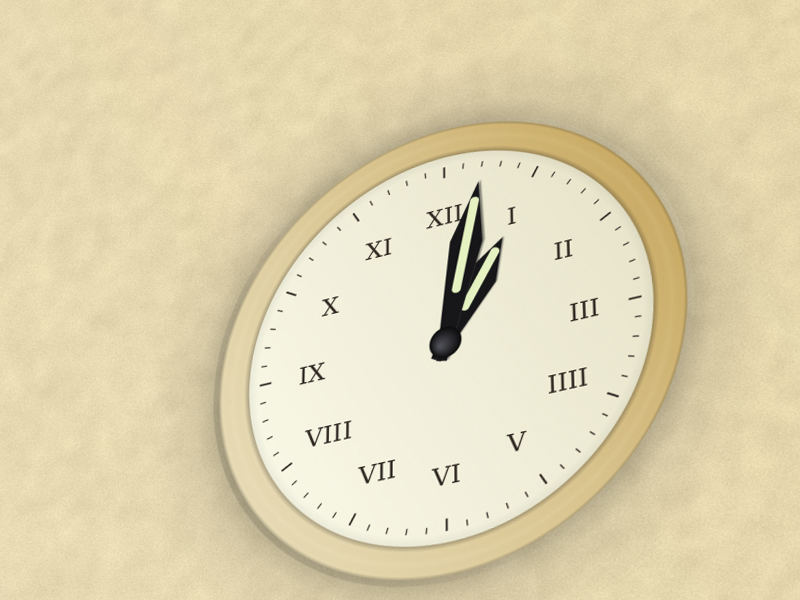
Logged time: 1,02
